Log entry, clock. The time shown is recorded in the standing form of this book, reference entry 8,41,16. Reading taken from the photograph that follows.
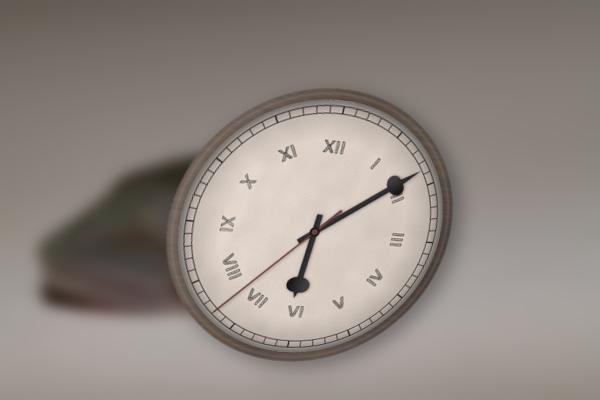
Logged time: 6,08,37
